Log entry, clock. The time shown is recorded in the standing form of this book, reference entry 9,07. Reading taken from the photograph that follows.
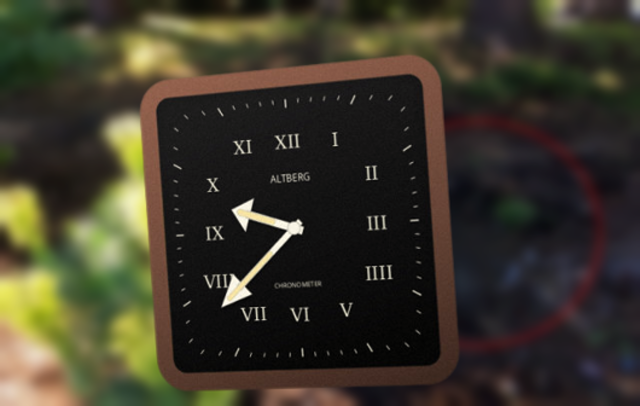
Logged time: 9,38
